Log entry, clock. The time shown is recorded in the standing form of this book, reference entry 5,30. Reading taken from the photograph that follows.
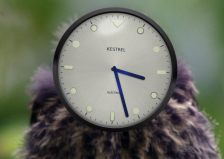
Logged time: 3,27
